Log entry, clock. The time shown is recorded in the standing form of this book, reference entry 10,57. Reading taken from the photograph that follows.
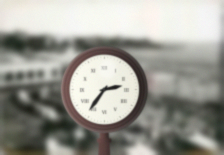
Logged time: 2,36
